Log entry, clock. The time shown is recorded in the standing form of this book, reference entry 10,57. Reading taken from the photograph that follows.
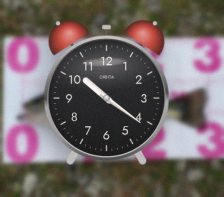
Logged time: 10,21
